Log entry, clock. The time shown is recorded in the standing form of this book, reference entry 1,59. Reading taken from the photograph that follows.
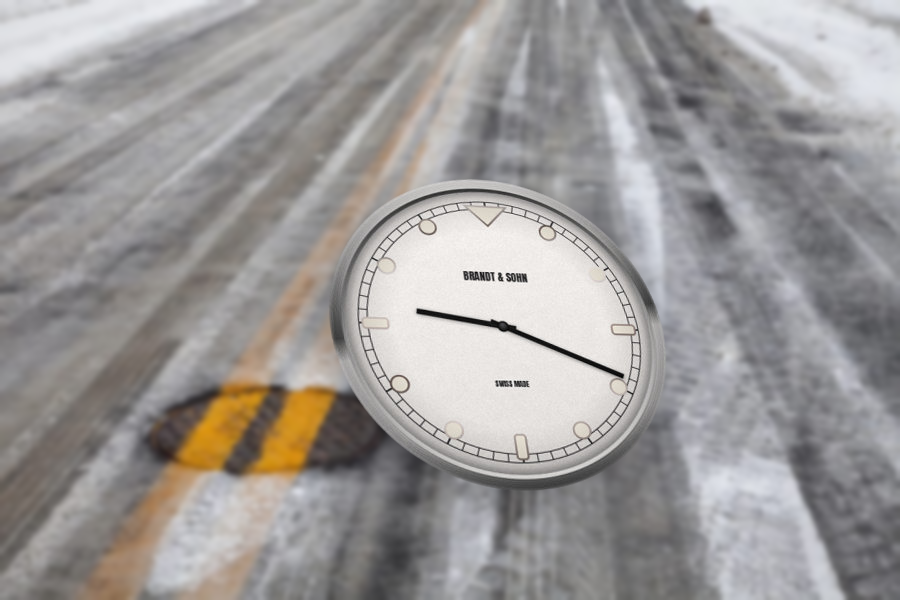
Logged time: 9,19
